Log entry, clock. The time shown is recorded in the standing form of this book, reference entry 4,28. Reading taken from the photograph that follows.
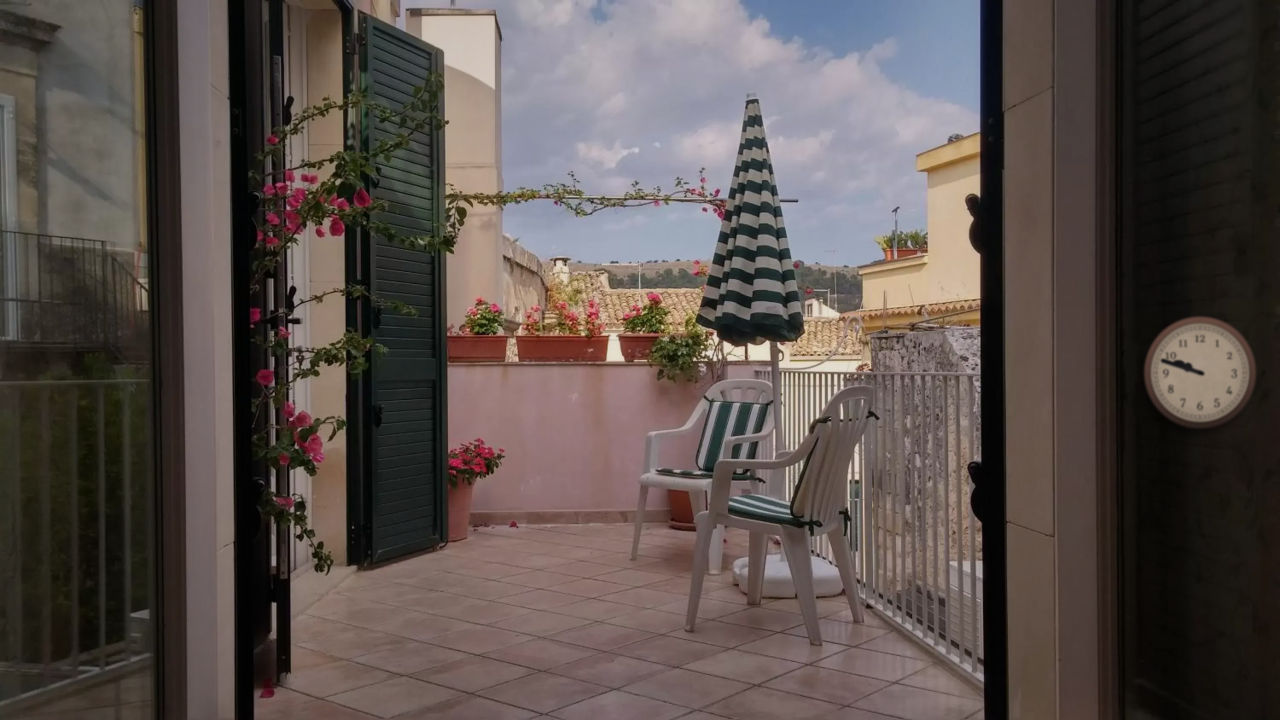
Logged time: 9,48
